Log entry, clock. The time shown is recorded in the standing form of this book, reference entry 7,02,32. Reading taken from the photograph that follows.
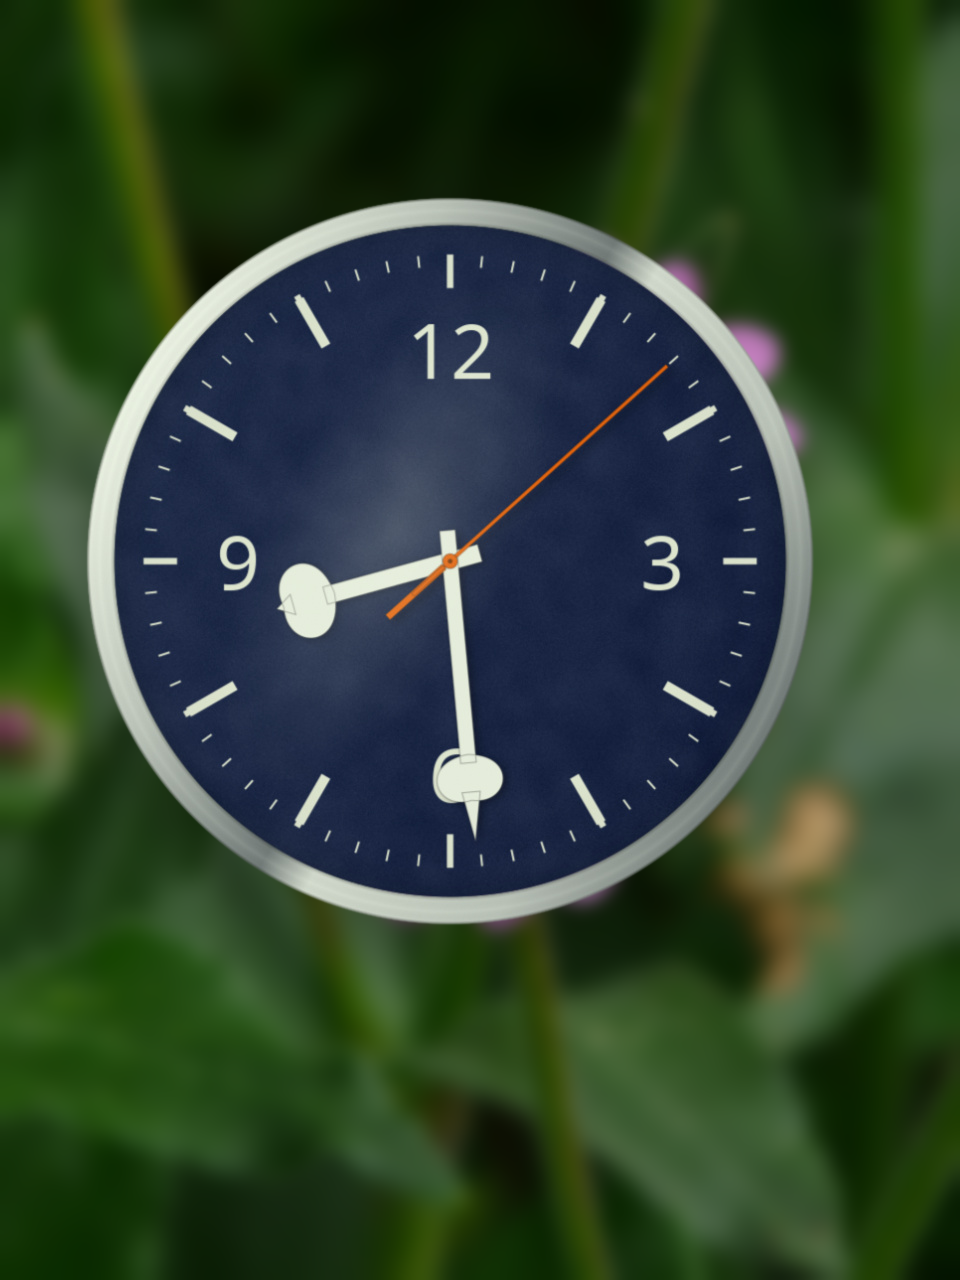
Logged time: 8,29,08
